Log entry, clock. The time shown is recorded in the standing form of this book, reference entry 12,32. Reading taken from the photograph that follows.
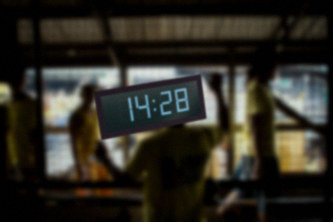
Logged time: 14,28
